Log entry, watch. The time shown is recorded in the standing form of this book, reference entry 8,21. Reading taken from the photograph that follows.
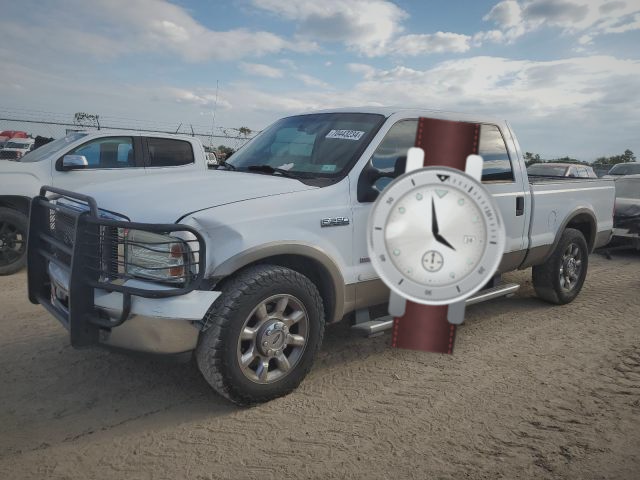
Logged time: 3,58
